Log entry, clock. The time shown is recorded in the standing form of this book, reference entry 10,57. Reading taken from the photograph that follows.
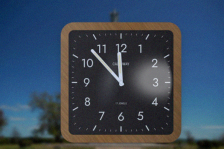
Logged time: 11,53
